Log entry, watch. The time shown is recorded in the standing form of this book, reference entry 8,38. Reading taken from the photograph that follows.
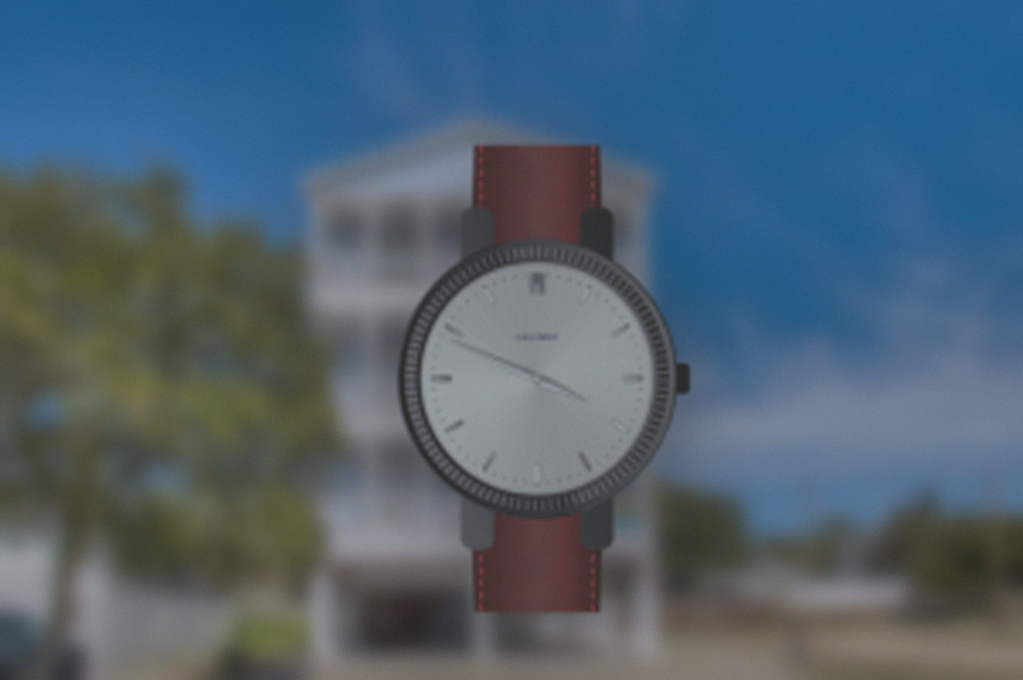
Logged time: 3,49
